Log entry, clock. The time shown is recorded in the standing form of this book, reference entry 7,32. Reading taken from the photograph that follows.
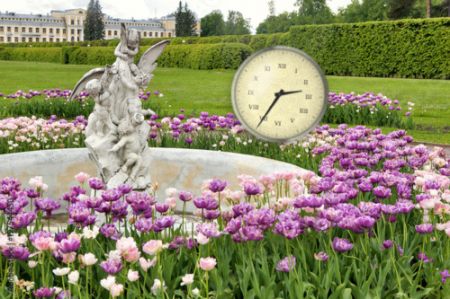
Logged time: 2,35
